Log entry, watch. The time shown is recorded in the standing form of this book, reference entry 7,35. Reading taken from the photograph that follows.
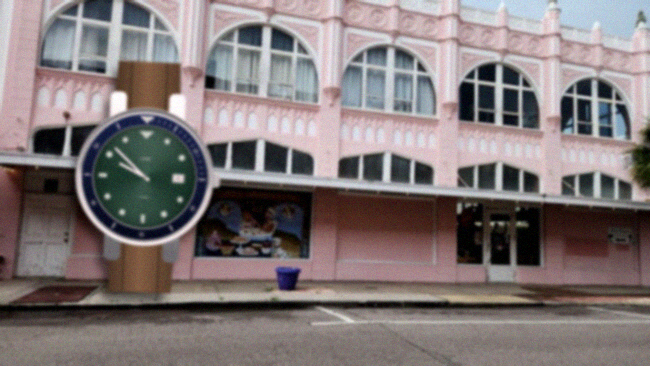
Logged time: 9,52
